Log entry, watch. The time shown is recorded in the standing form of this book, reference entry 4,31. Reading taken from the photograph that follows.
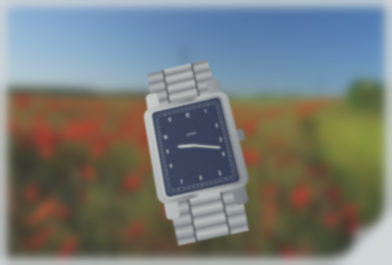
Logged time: 9,18
